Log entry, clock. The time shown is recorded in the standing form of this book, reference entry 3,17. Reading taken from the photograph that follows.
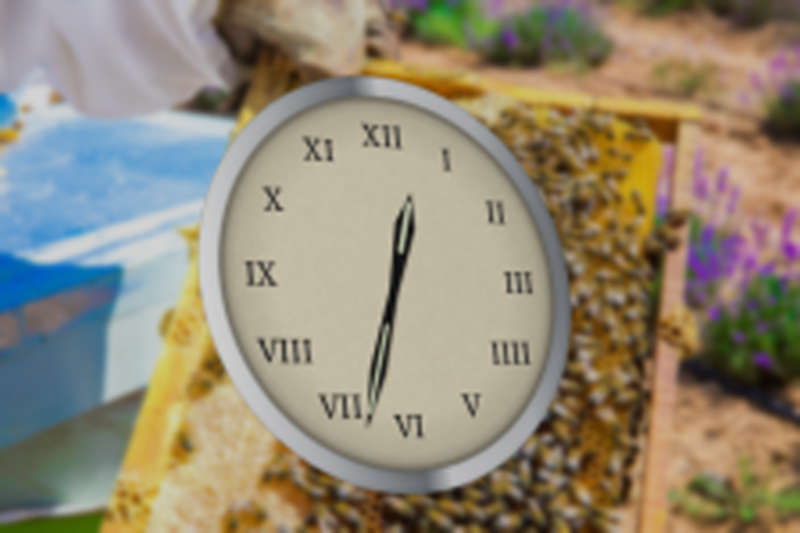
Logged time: 12,33
